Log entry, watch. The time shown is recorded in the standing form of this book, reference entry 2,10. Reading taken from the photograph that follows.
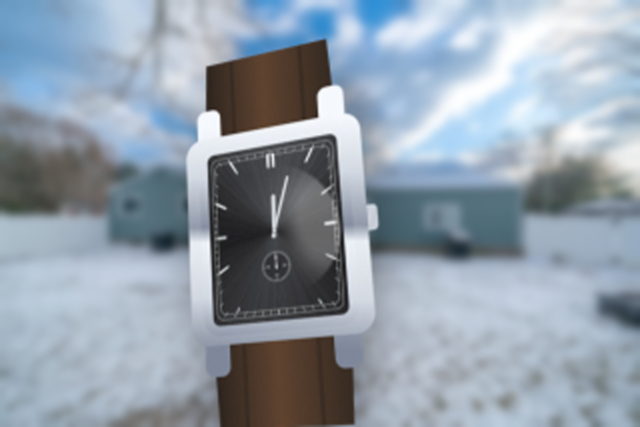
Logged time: 12,03
